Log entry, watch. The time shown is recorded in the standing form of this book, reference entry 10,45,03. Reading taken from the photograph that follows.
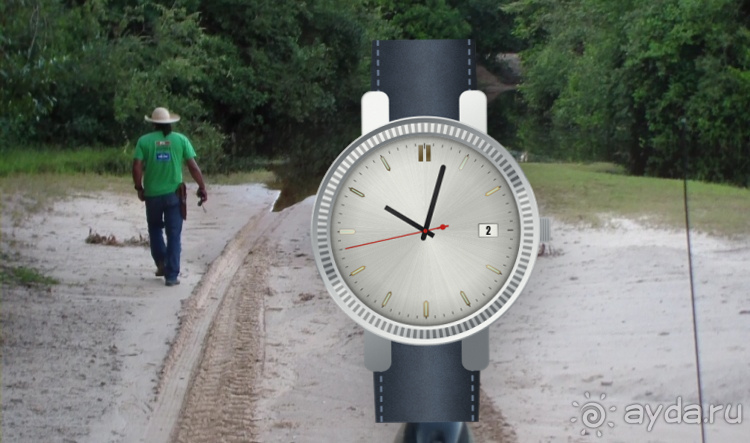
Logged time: 10,02,43
